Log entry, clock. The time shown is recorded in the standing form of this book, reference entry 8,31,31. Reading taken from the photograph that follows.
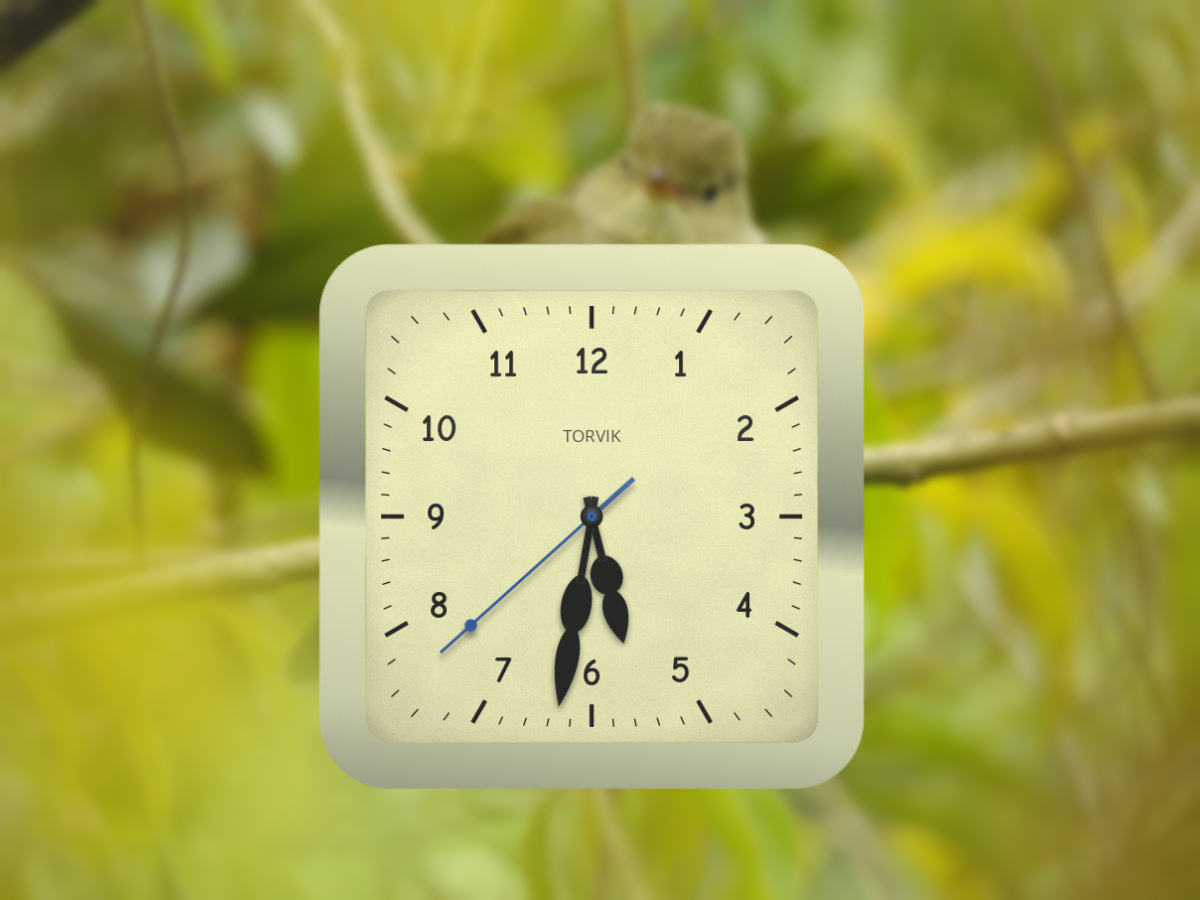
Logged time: 5,31,38
